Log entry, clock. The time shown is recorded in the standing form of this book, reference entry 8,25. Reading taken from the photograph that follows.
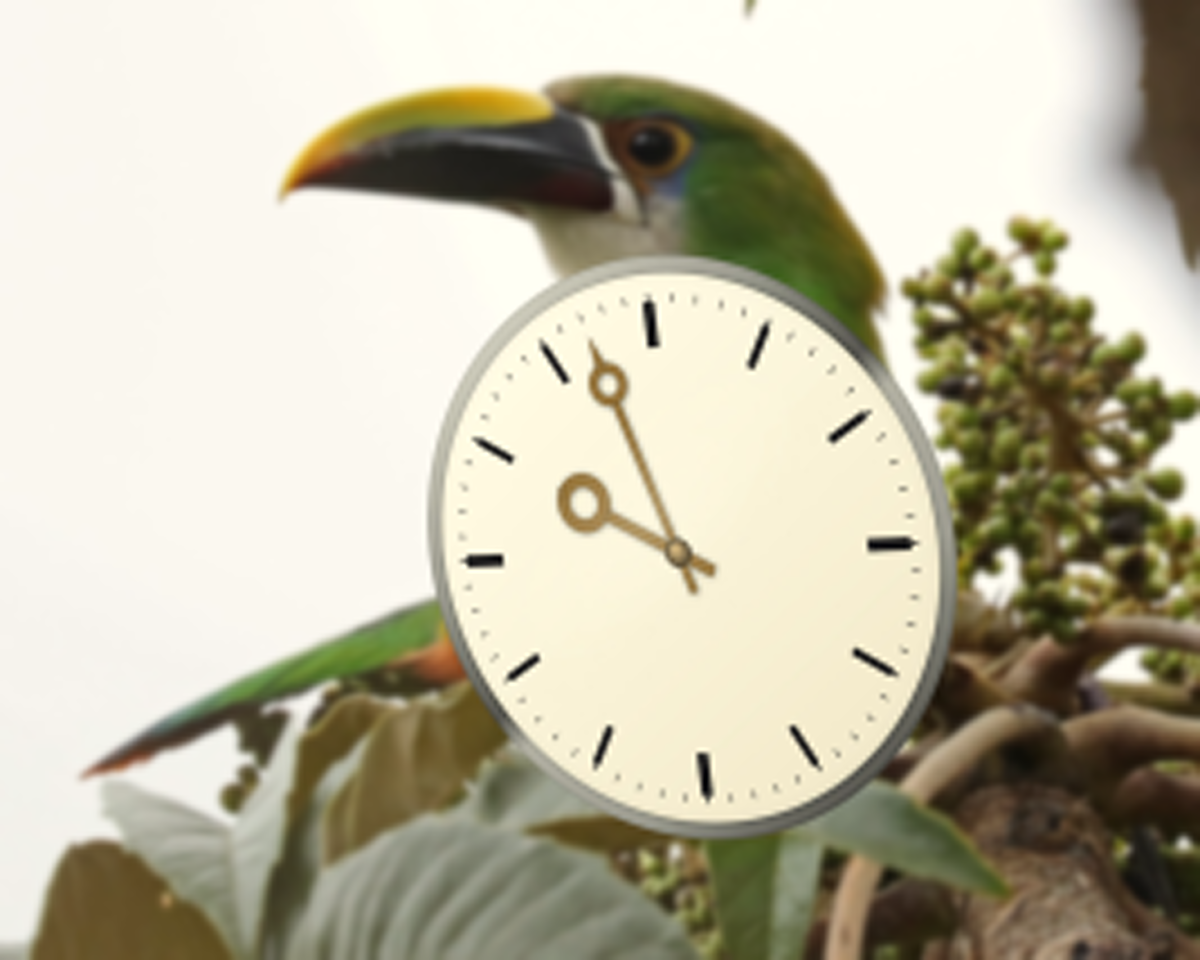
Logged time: 9,57
